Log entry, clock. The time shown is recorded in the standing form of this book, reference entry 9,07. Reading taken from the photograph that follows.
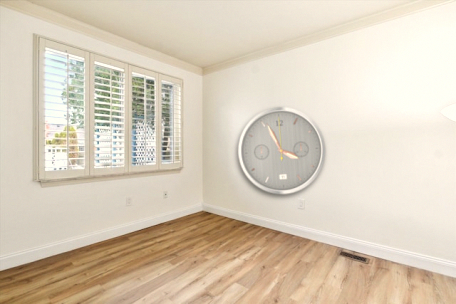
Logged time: 3,56
